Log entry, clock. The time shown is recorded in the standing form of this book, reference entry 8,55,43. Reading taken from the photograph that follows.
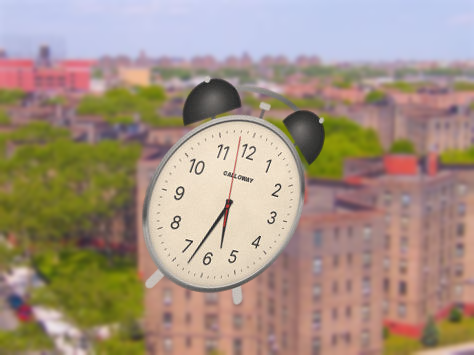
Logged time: 5,32,58
